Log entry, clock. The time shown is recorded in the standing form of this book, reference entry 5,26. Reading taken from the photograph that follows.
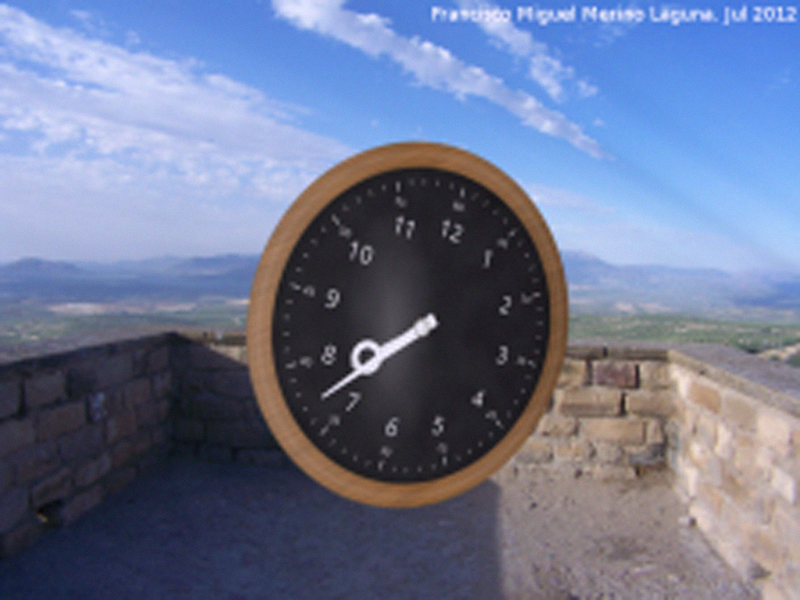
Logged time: 7,37
